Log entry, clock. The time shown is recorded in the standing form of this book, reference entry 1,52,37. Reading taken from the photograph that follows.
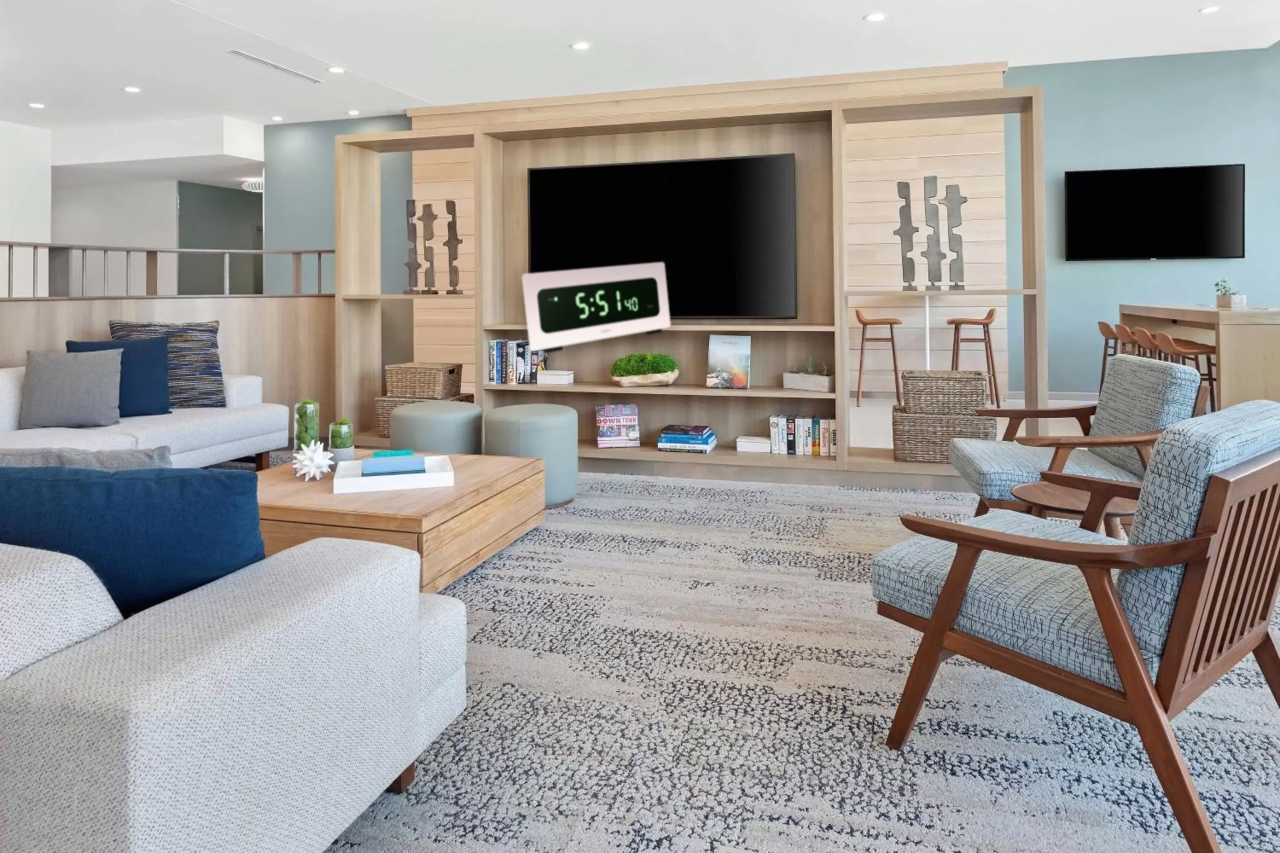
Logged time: 5,51,40
